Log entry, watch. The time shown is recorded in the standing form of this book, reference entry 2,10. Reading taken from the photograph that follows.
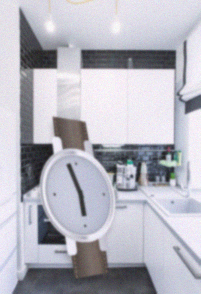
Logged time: 5,57
